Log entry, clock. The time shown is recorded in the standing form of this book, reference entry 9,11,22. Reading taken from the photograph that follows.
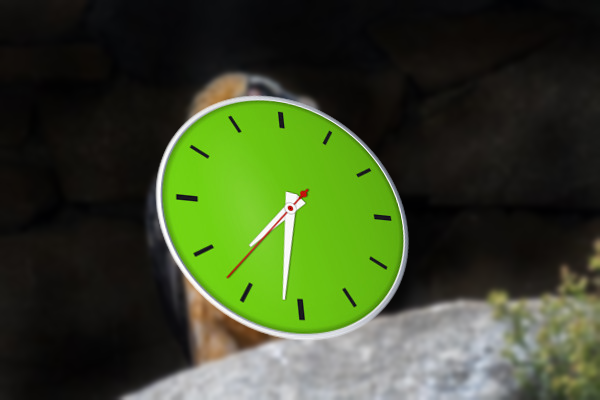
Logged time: 7,31,37
